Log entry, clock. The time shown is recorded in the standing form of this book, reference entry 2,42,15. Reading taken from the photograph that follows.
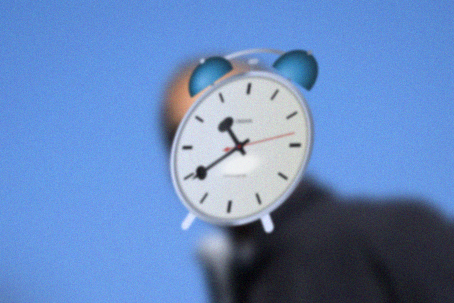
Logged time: 10,39,13
